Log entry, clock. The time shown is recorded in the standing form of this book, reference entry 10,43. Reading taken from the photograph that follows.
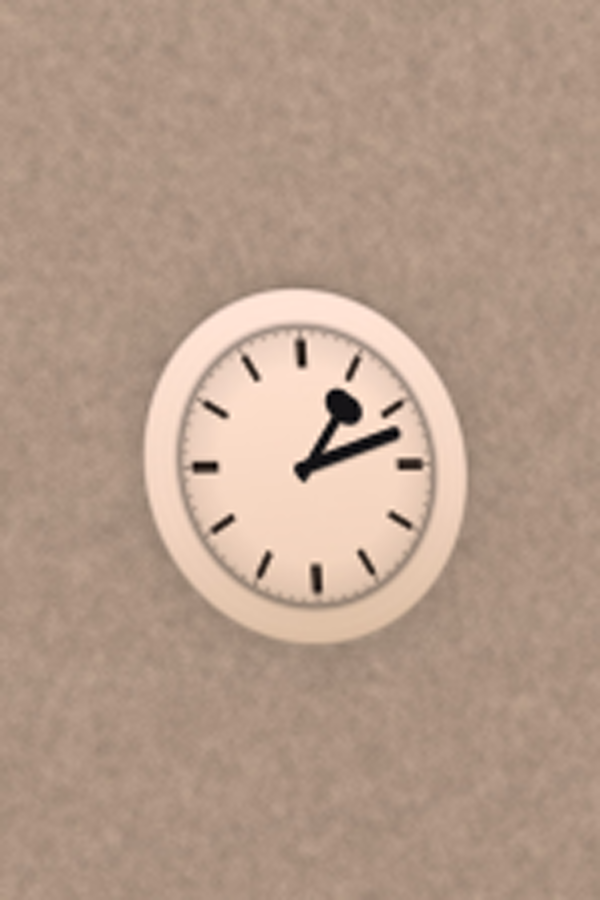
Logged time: 1,12
